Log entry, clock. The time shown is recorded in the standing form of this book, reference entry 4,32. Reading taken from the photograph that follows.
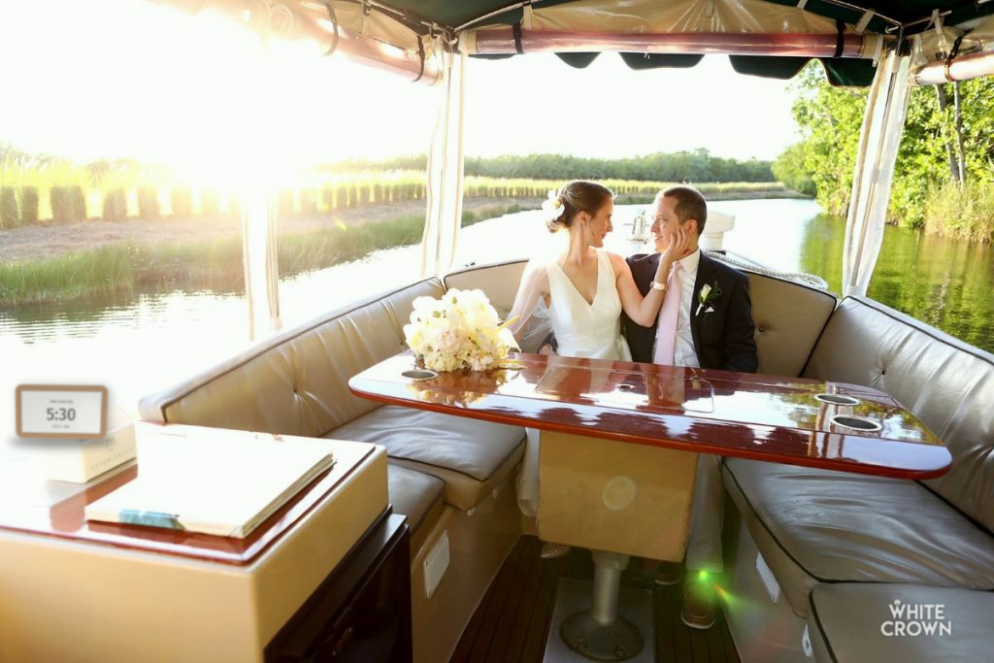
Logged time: 5,30
